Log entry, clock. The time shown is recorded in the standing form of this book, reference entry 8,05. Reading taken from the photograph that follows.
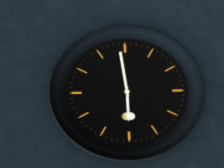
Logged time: 5,59
